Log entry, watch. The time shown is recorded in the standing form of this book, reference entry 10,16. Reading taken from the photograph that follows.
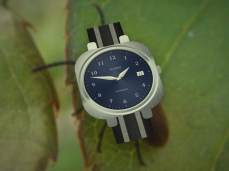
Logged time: 1,48
